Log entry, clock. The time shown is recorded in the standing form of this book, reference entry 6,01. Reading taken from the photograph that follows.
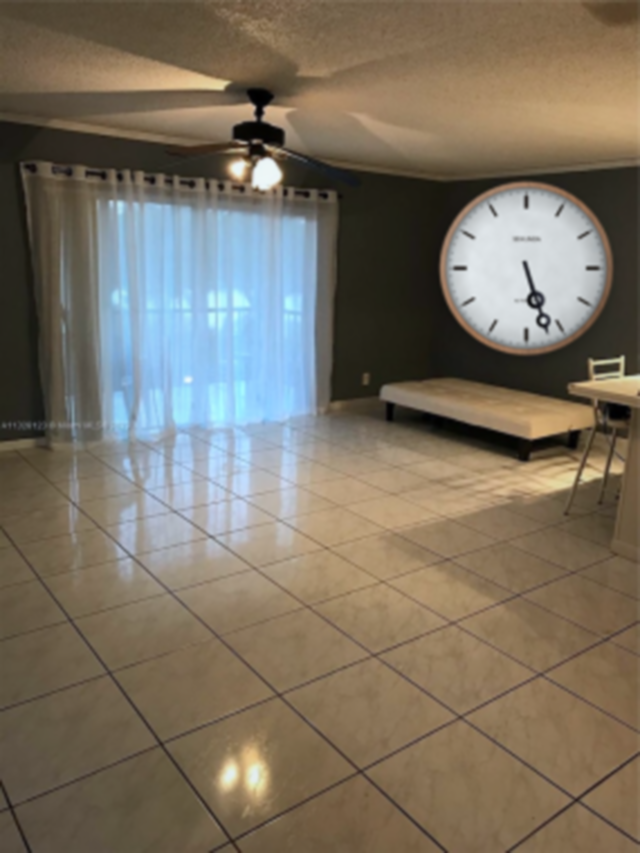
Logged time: 5,27
